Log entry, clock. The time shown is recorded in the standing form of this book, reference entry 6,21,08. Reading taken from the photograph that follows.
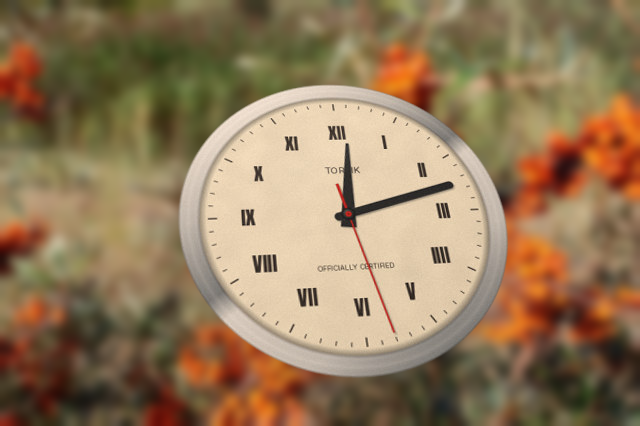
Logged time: 12,12,28
